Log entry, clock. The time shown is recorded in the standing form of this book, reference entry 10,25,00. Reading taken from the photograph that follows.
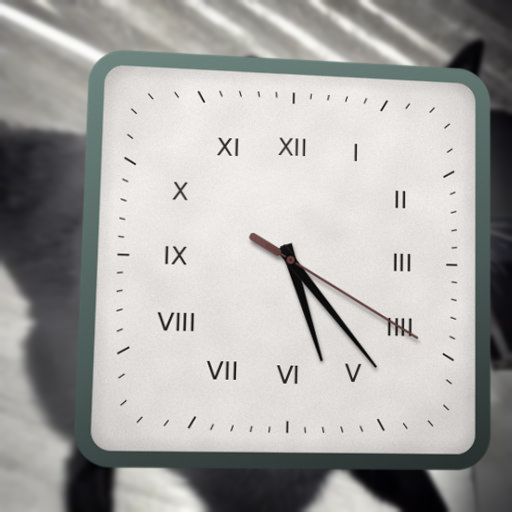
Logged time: 5,23,20
